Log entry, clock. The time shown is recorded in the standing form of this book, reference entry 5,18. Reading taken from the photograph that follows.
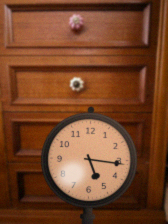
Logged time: 5,16
